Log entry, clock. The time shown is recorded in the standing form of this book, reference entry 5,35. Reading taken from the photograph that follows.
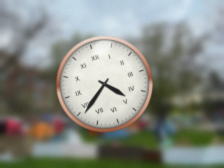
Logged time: 4,39
